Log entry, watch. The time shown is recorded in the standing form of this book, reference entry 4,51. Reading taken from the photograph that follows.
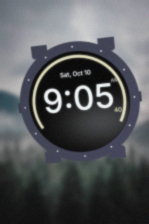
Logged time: 9,05
